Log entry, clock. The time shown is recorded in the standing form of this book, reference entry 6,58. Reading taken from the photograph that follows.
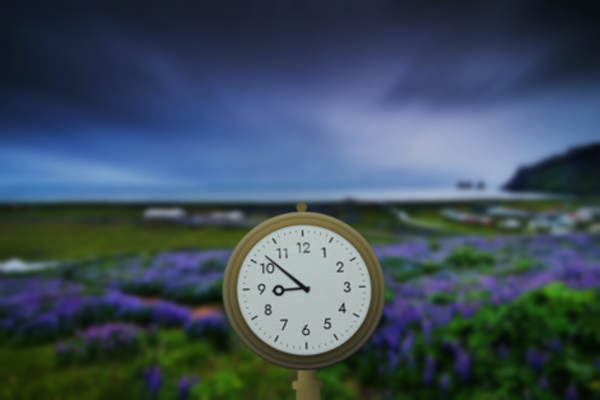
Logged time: 8,52
